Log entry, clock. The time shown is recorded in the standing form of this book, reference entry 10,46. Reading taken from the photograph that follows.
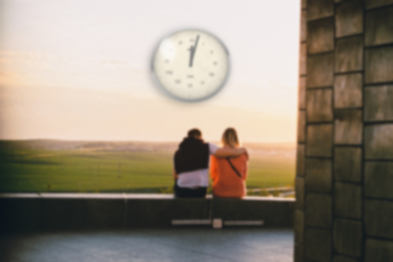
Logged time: 12,02
